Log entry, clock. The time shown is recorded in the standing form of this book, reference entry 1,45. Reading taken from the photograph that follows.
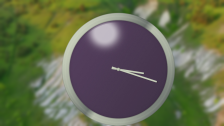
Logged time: 3,18
